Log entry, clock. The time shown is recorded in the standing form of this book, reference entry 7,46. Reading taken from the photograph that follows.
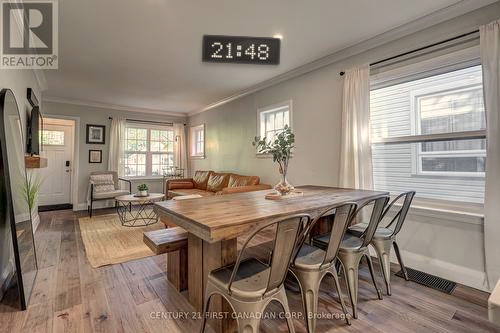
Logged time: 21,48
